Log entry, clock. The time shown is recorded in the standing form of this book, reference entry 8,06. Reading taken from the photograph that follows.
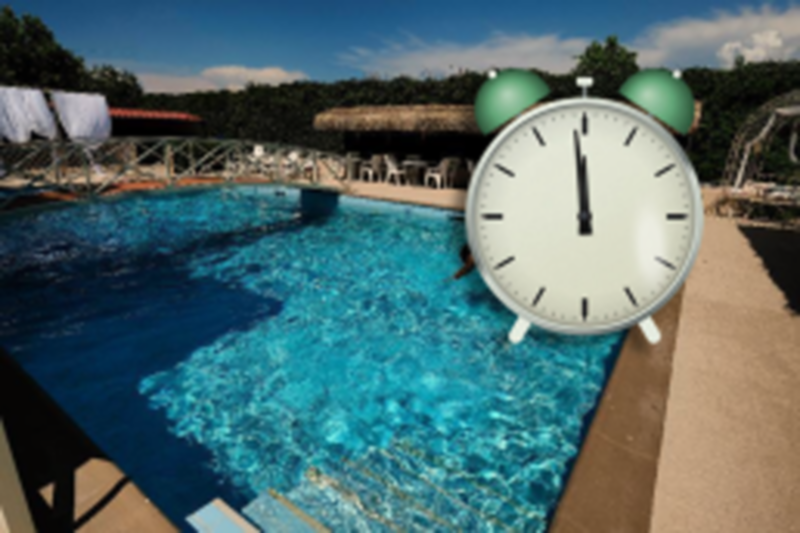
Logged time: 11,59
